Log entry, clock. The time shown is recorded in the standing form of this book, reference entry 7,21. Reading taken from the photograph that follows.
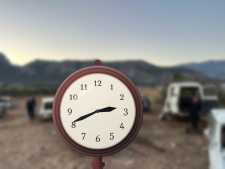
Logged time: 2,41
